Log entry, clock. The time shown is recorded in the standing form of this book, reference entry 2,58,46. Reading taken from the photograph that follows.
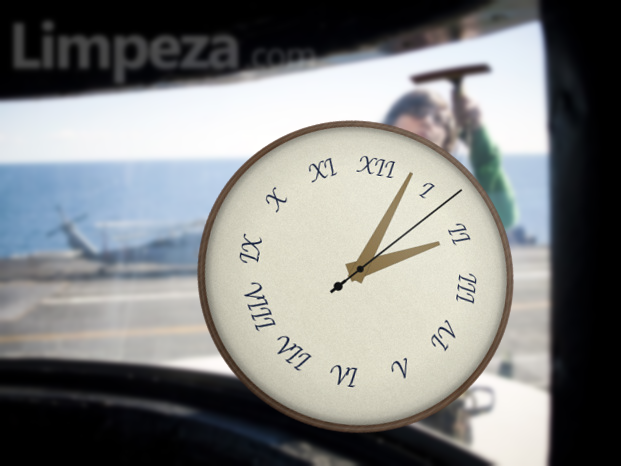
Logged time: 2,03,07
